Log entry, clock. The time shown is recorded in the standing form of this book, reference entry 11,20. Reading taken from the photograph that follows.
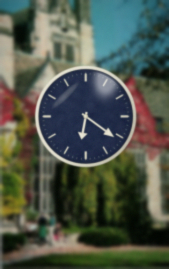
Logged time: 6,21
